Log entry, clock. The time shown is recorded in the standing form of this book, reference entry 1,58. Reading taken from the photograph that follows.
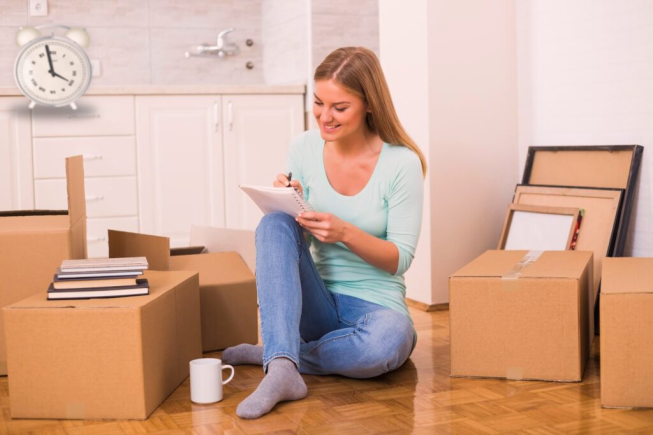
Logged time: 3,58
